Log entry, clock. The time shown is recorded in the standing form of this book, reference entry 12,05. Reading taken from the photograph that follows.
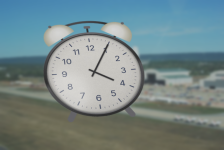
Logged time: 4,05
